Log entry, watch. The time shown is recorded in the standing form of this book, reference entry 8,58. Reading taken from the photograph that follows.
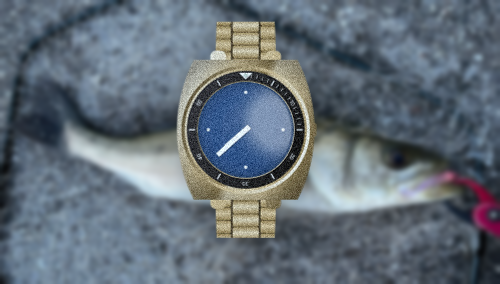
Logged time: 7,38
